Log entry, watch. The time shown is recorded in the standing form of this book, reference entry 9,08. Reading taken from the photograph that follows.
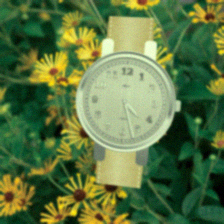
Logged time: 4,27
